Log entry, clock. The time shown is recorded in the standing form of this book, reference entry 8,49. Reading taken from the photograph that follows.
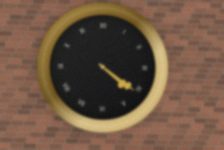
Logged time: 4,21
